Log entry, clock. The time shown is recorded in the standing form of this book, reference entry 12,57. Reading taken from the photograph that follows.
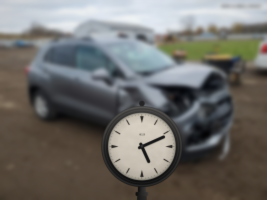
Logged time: 5,11
